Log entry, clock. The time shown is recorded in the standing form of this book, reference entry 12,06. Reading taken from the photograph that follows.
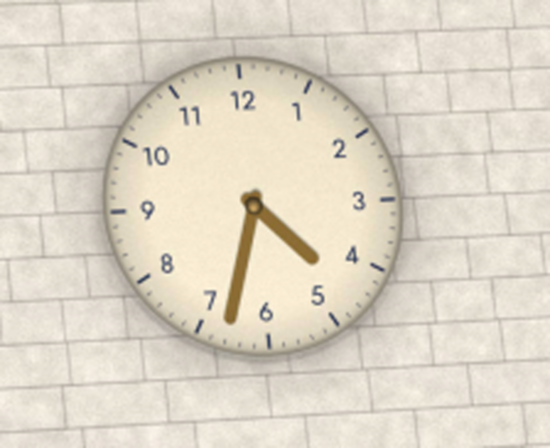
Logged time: 4,33
